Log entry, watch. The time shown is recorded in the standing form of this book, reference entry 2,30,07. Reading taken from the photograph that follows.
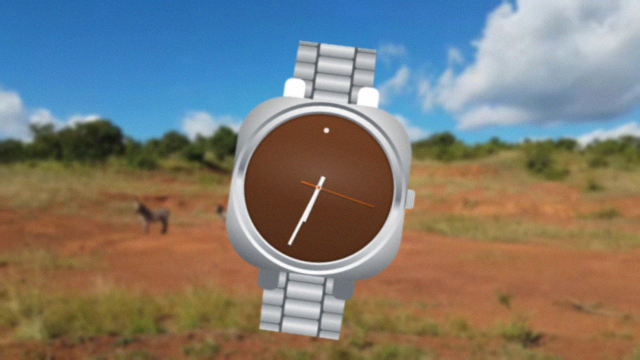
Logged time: 6,33,17
